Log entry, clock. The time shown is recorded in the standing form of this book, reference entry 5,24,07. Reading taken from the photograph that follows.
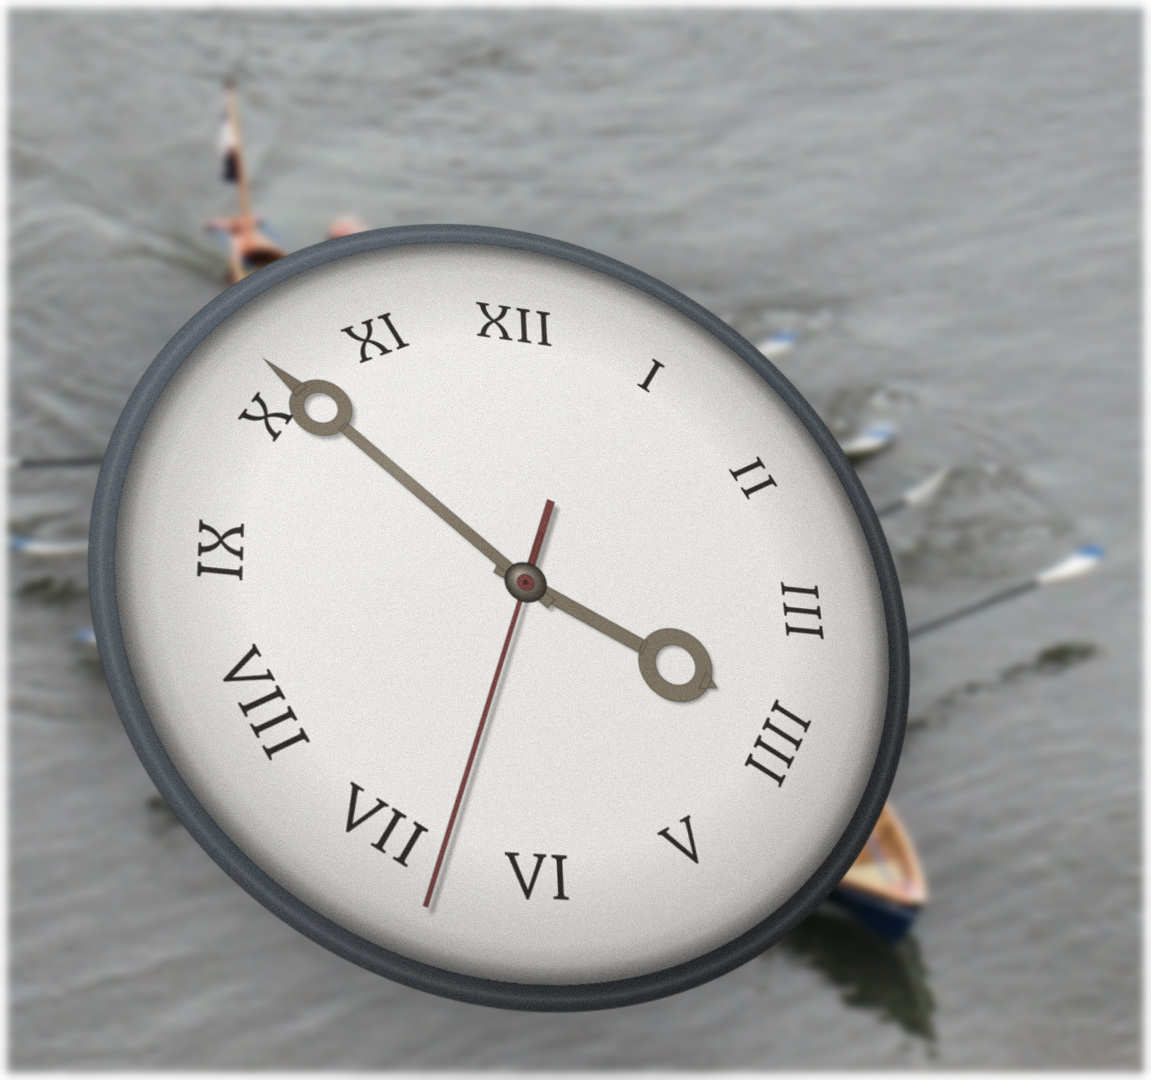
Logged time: 3,51,33
